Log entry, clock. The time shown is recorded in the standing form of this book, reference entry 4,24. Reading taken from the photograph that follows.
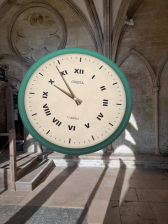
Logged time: 9,54
